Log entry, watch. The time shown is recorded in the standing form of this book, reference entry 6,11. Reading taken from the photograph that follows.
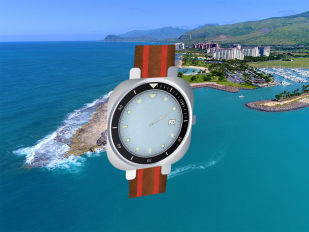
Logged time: 2,10
